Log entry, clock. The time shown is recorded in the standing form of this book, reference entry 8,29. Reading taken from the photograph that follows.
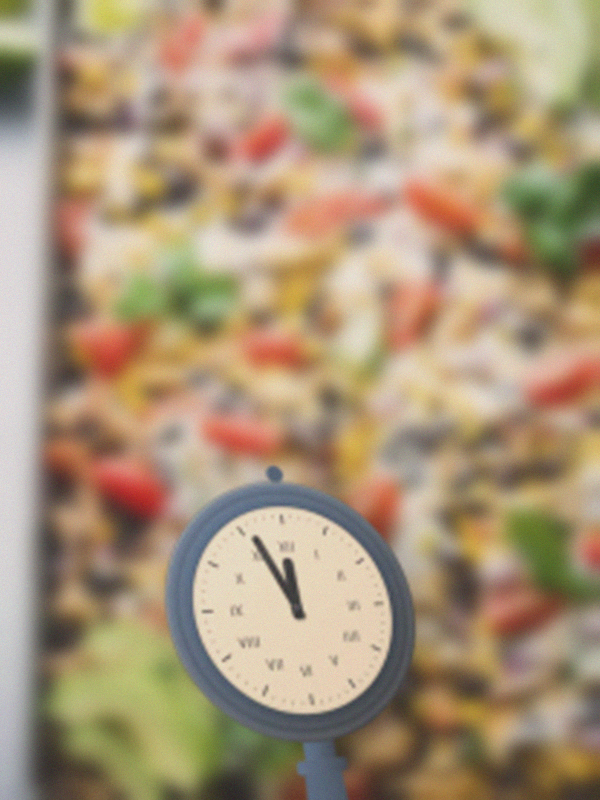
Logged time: 11,56
